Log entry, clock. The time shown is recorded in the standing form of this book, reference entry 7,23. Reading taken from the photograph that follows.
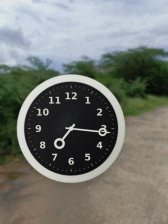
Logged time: 7,16
